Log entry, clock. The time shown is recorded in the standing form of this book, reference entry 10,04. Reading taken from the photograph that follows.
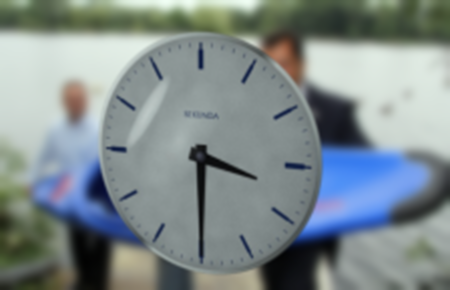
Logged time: 3,30
